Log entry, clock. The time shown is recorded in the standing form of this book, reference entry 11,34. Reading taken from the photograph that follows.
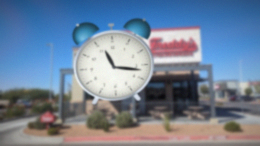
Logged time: 11,17
